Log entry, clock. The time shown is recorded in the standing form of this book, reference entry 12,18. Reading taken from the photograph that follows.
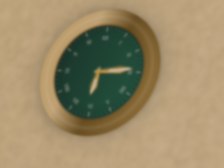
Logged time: 6,14
